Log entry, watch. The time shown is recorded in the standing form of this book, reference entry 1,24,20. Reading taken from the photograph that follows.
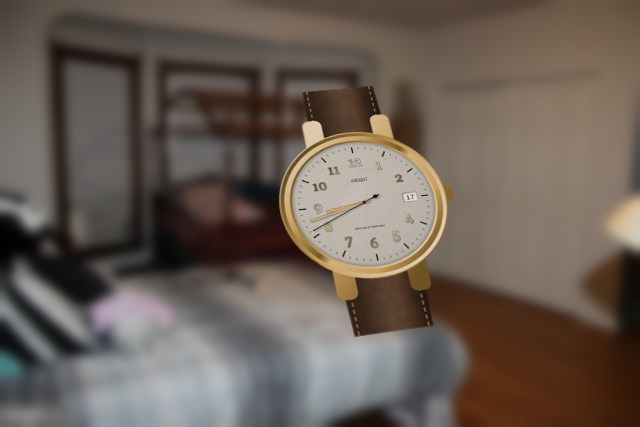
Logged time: 8,42,41
